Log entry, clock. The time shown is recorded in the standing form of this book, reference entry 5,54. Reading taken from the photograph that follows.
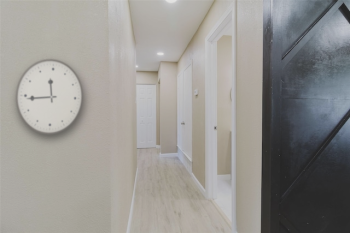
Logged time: 11,44
